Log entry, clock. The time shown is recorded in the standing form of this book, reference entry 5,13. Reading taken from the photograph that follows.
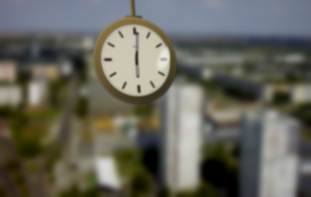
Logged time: 6,01
